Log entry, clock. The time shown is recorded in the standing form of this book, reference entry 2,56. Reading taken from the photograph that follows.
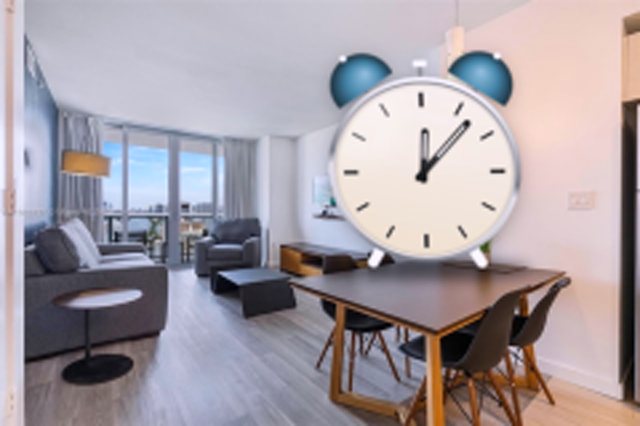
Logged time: 12,07
